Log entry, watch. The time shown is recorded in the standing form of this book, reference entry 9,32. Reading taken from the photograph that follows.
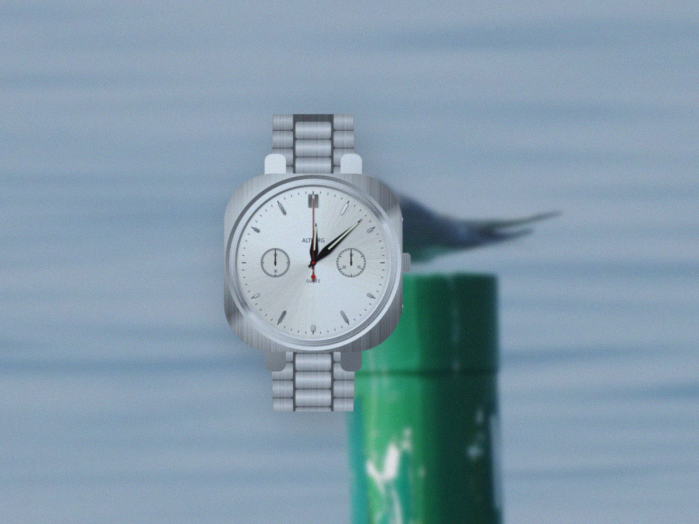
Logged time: 12,08
